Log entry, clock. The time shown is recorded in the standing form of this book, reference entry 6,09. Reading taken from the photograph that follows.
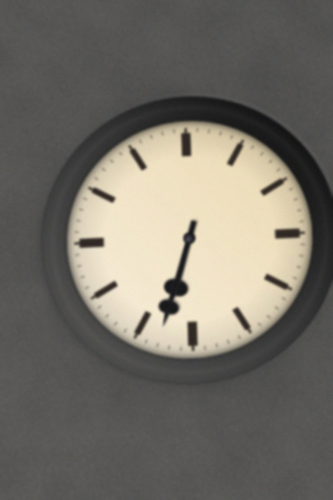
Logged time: 6,33
